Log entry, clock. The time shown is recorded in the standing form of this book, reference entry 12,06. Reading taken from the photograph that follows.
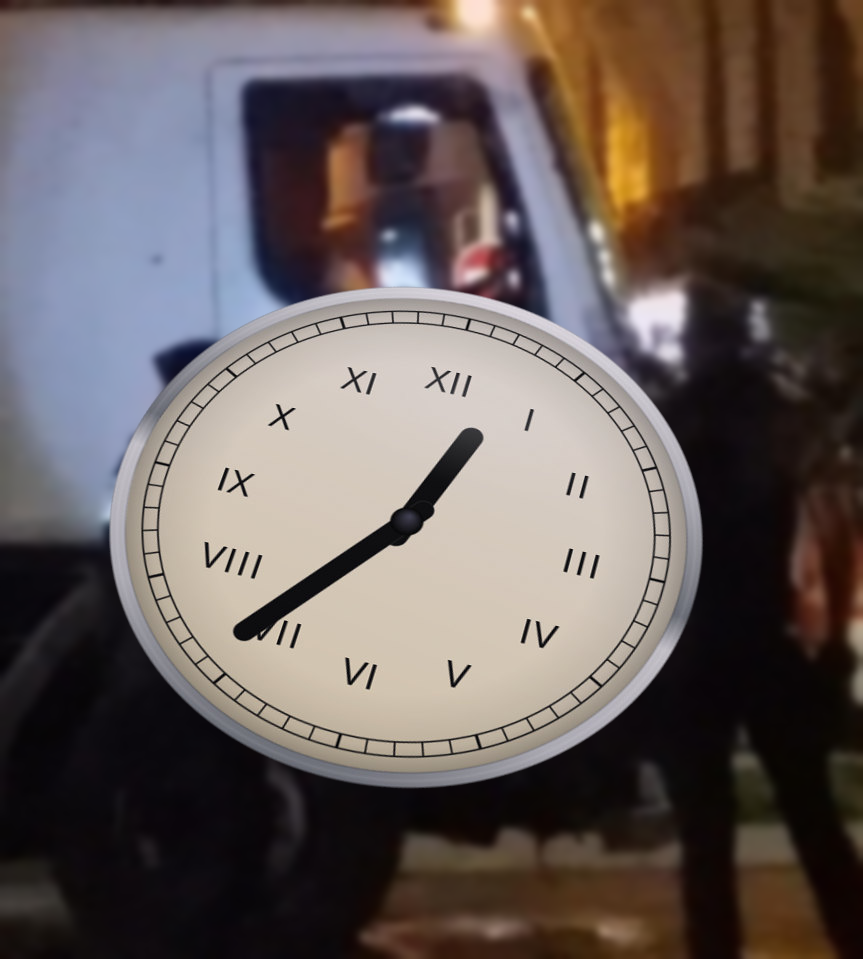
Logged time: 12,36
